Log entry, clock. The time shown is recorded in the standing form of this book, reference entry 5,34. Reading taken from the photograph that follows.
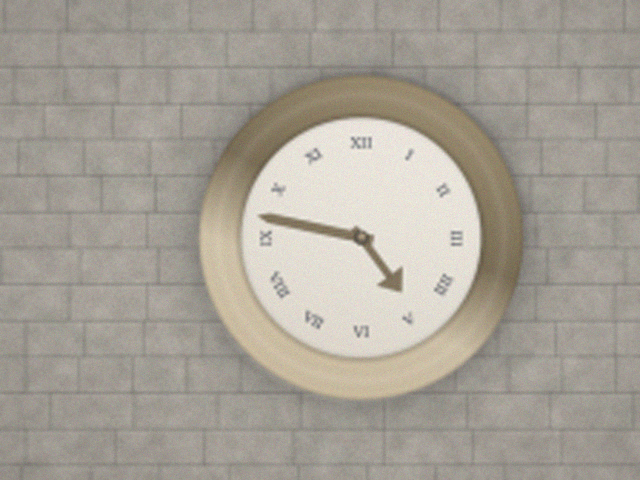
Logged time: 4,47
